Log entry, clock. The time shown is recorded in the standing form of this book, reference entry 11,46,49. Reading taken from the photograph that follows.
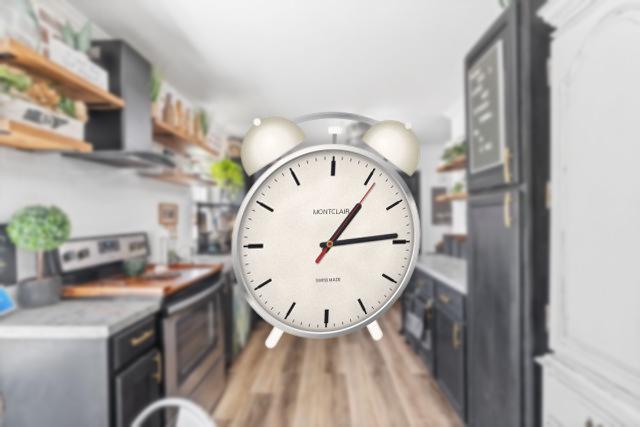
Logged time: 1,14,06
